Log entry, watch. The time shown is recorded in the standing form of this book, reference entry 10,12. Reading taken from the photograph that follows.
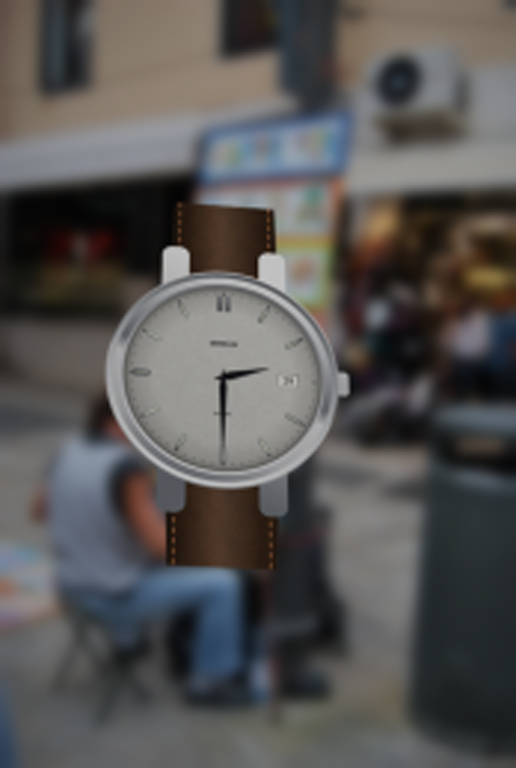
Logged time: 2,30
